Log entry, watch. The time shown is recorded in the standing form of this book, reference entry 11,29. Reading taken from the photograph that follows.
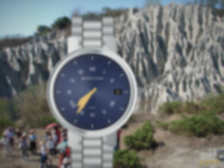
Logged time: 7,36
